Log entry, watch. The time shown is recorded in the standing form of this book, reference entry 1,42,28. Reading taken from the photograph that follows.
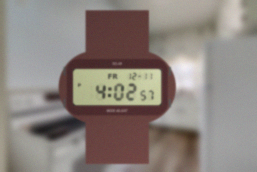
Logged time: 4,02,57
